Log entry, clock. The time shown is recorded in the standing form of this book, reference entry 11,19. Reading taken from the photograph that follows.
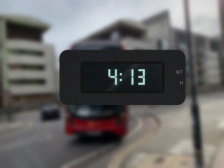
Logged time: 4,13
